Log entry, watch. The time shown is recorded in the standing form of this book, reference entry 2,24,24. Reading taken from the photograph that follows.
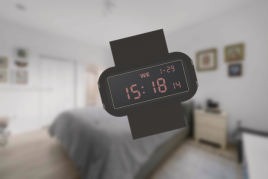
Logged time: 15,18,14
